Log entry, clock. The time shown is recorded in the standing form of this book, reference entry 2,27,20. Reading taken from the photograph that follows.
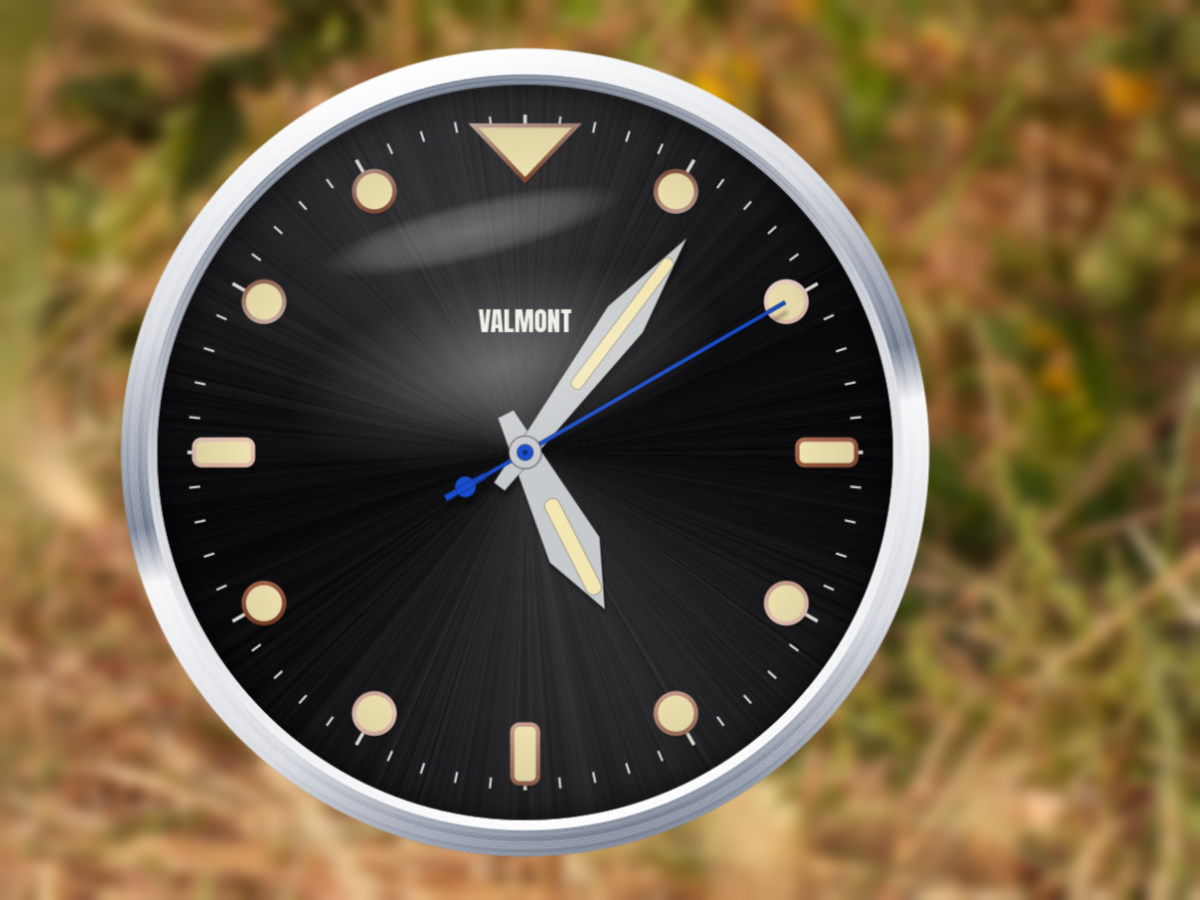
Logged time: 5,06,10
